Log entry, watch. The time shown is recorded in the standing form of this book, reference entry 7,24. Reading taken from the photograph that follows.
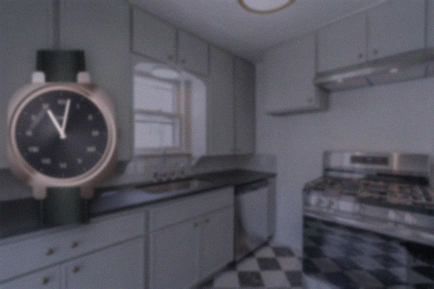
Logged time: 11,02
